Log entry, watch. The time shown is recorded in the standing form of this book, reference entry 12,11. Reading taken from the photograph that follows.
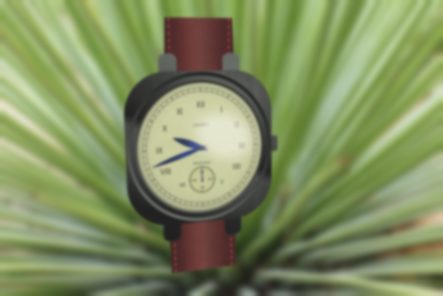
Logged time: 9,42
